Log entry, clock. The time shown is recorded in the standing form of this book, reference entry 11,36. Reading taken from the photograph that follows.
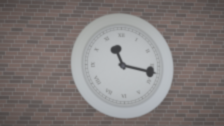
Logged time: 11,17
